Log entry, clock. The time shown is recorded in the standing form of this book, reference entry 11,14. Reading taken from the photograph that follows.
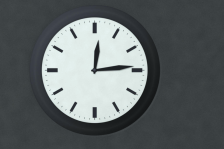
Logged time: 12,14
